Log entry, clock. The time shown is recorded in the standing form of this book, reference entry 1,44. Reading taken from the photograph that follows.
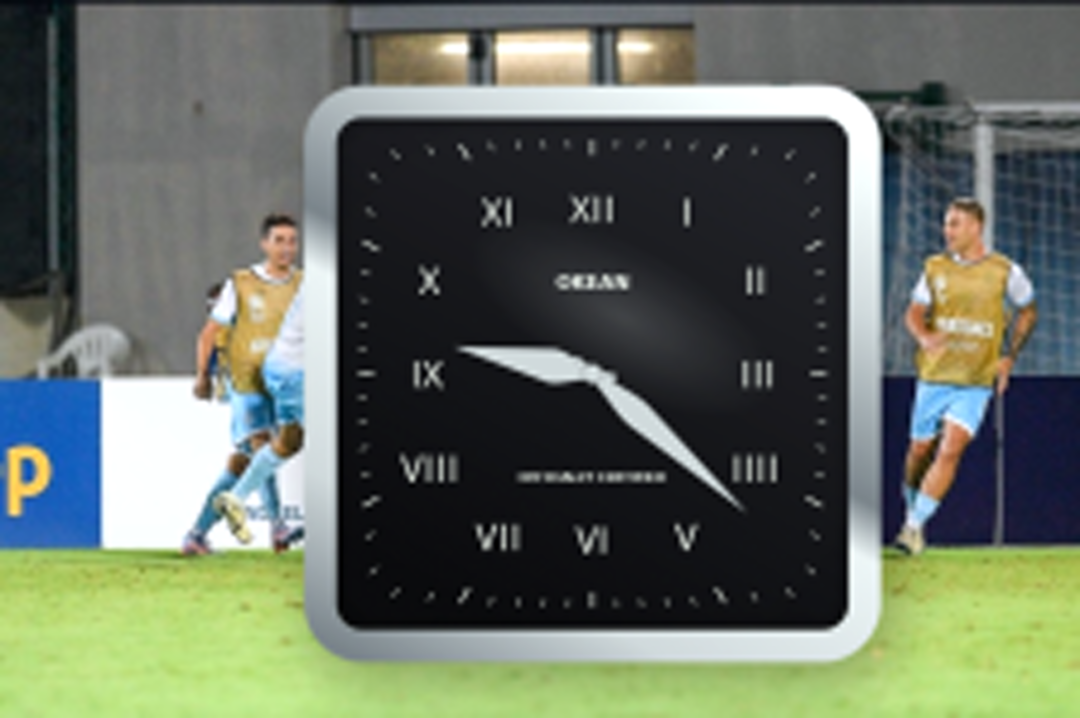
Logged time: 9,22
